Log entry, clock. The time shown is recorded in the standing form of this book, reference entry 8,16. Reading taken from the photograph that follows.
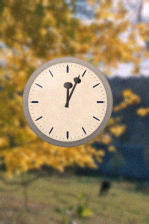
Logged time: 12,04
